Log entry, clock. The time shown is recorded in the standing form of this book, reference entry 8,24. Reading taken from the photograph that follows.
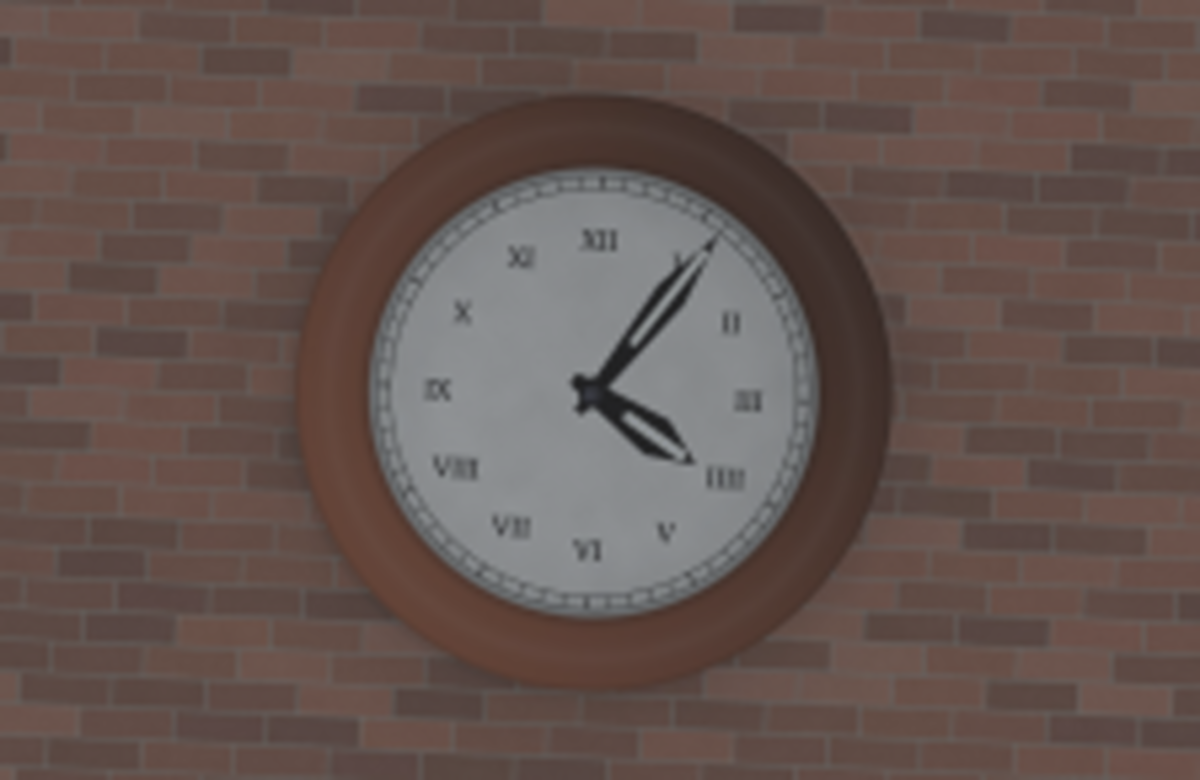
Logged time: 4,06
